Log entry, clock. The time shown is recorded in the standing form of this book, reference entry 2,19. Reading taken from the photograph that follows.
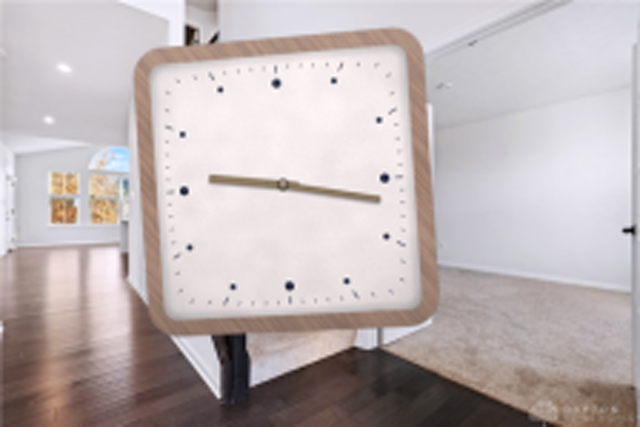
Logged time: 9,17
